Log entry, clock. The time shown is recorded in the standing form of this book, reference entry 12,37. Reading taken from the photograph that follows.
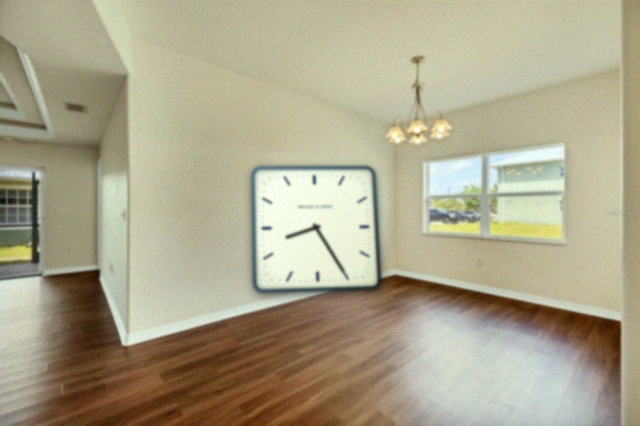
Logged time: 8,25
